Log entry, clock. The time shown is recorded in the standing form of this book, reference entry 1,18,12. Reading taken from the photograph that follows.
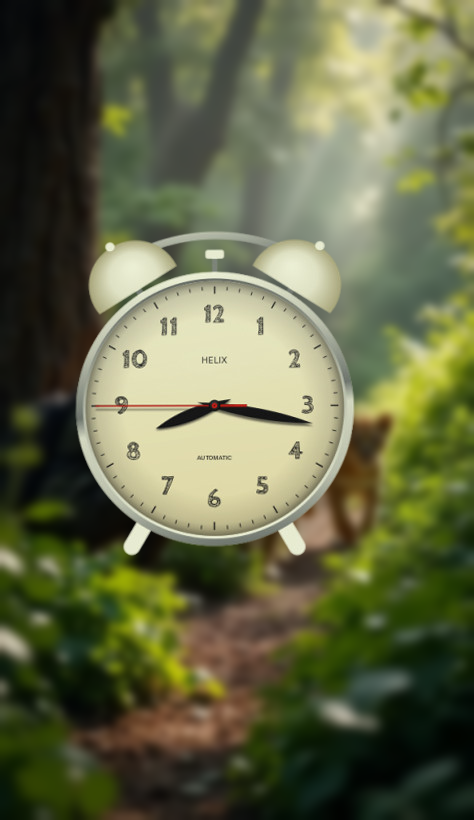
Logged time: 8,16,45
